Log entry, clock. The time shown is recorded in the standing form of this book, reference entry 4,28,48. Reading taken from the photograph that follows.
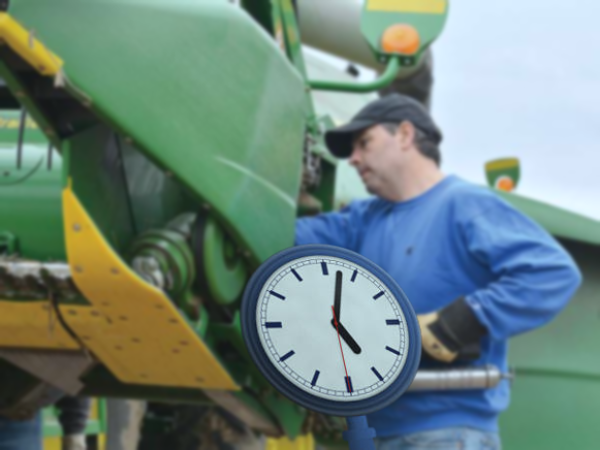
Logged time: 5,02,30
